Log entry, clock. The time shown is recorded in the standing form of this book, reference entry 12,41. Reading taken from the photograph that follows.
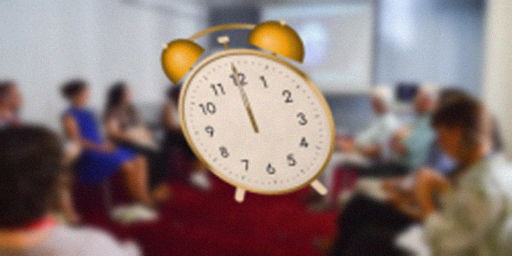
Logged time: 12,00
